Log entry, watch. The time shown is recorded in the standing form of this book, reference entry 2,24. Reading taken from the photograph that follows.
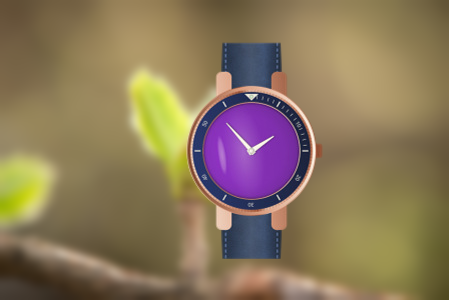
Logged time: 1,53
